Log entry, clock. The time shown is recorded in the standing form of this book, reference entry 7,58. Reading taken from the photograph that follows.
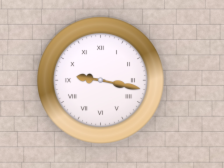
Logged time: 9,17
